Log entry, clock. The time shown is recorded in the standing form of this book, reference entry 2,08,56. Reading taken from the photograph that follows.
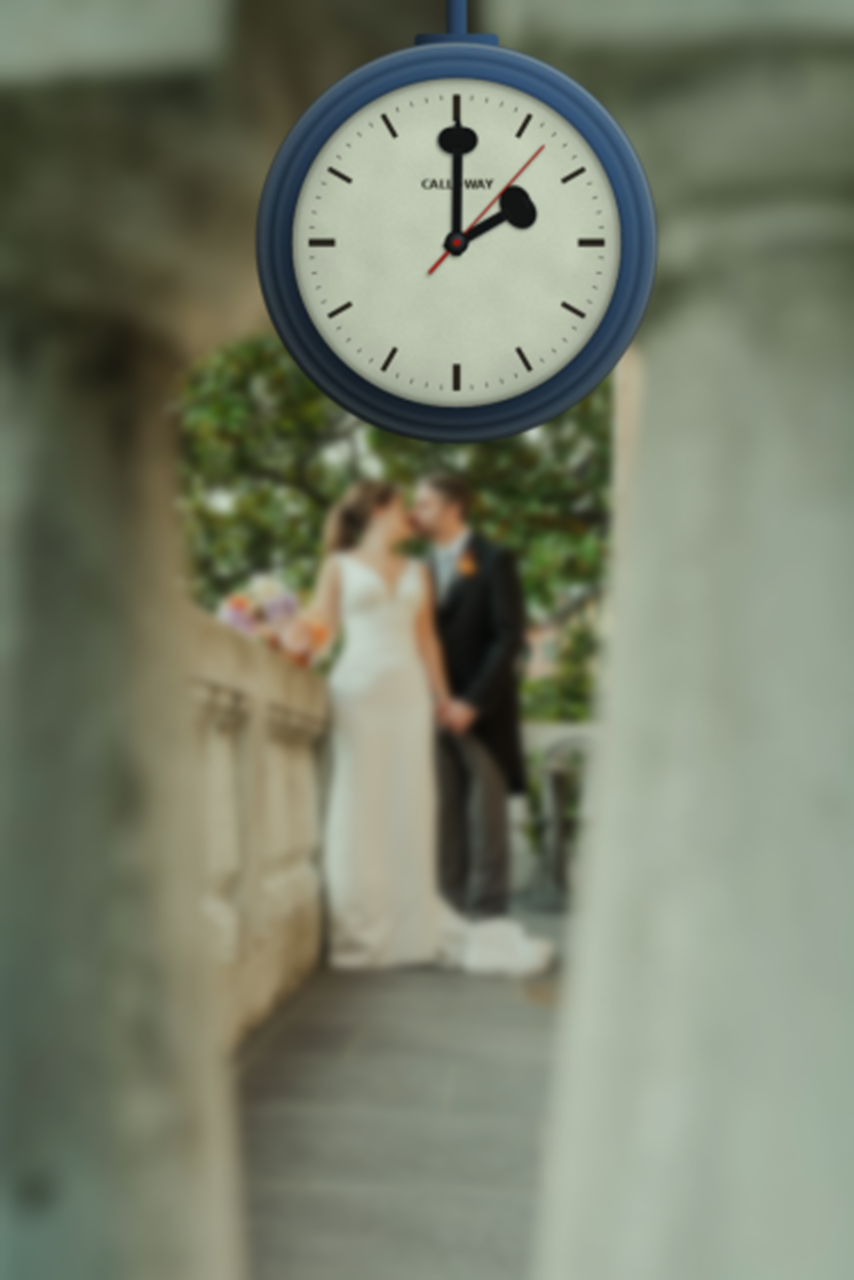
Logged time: 2,00,07
